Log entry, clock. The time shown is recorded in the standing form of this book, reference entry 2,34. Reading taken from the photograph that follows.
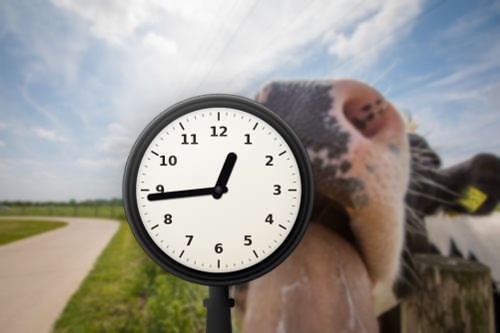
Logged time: 12,44
